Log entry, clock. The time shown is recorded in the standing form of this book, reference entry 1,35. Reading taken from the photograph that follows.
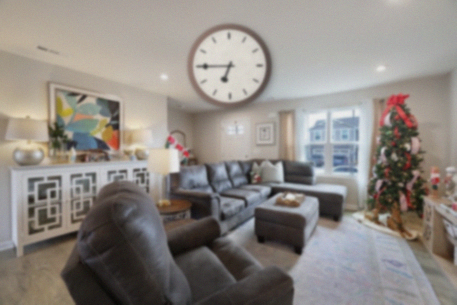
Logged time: 6,45
